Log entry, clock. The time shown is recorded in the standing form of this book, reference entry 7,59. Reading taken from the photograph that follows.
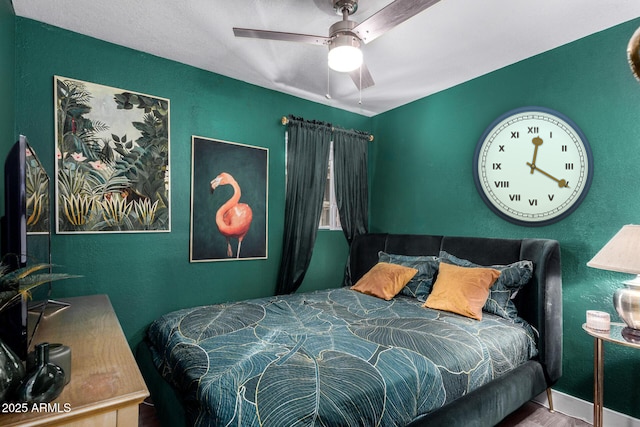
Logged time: 12,20
